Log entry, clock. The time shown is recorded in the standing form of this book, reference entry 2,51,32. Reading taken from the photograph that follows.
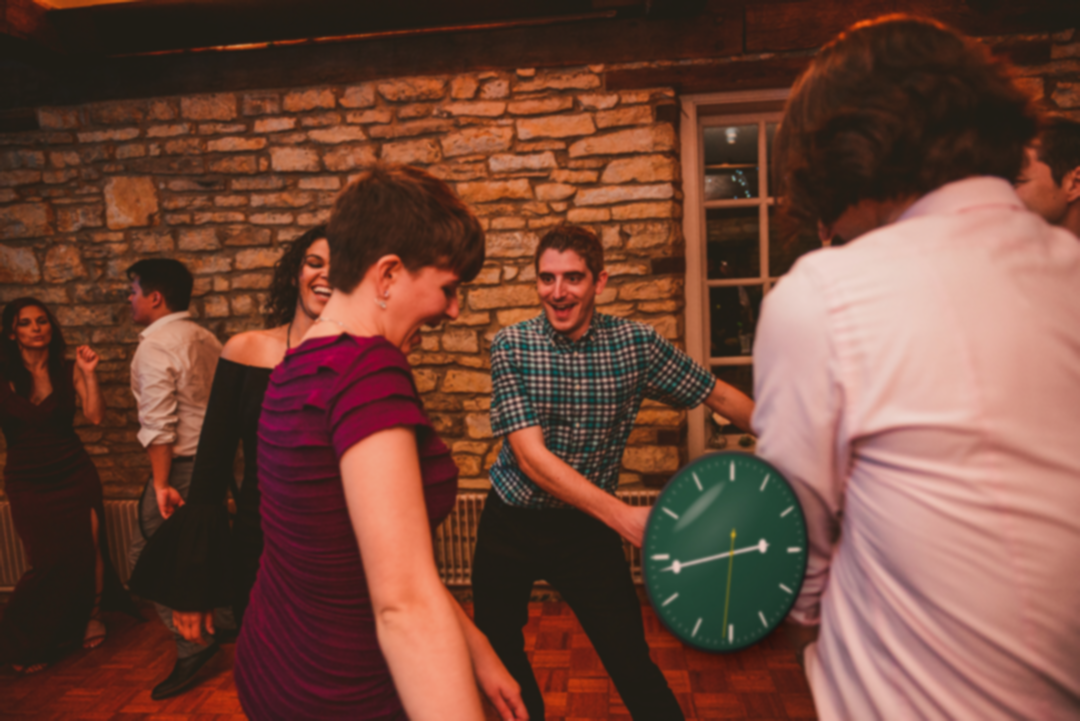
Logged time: 2,43,31
